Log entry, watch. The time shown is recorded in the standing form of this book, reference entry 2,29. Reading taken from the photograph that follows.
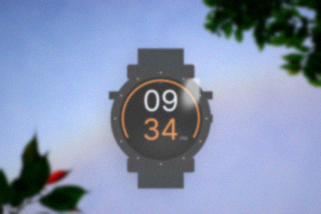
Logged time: 9,34
